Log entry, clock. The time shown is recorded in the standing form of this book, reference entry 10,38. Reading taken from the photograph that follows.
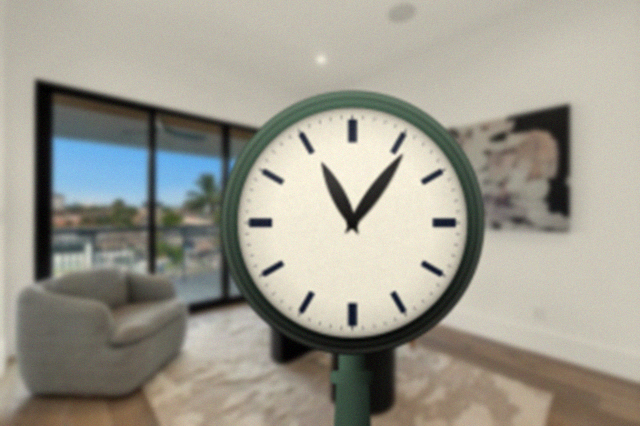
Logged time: 11,06
